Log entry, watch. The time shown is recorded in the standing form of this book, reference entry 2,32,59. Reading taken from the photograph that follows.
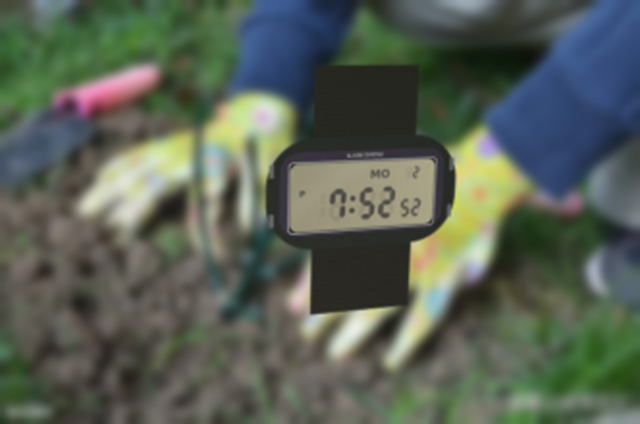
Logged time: 7,52,52
